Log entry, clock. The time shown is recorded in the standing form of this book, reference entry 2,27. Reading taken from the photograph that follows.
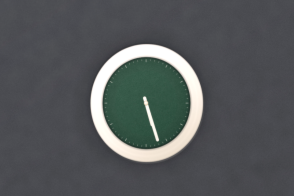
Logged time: 5,27
